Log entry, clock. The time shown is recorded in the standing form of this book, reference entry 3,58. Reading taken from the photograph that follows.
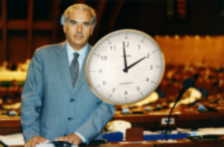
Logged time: 1,59
